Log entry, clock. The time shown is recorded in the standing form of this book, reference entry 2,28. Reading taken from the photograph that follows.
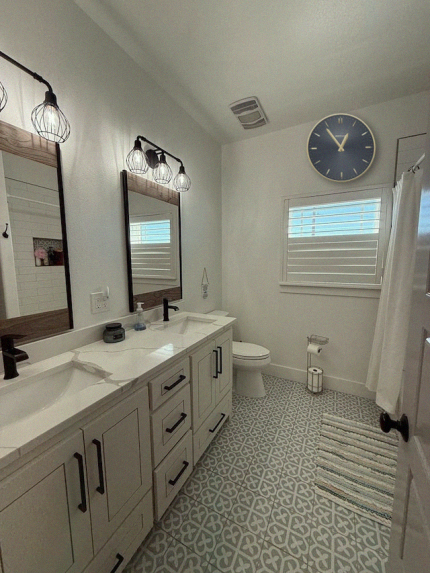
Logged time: 12,54
